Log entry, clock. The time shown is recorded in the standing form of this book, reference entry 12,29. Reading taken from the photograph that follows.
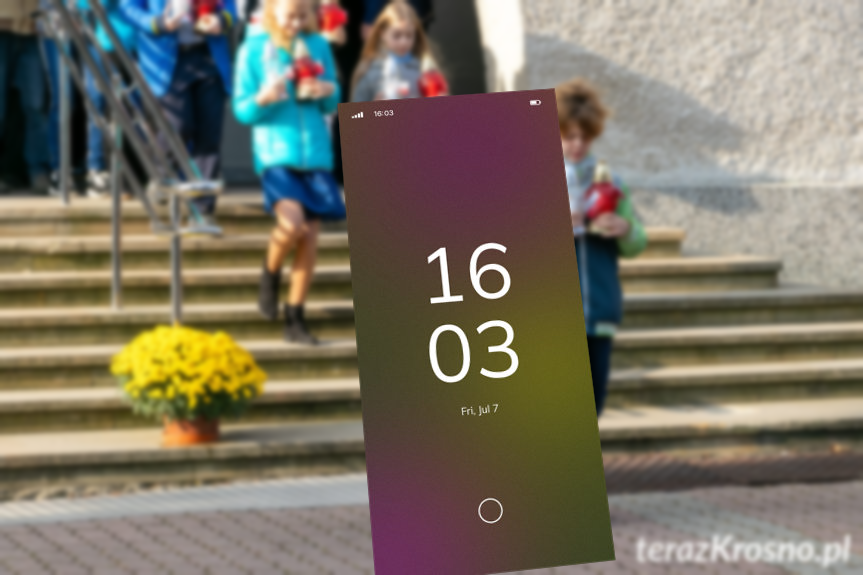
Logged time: 16,03
